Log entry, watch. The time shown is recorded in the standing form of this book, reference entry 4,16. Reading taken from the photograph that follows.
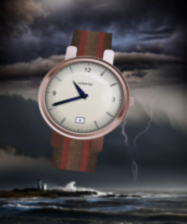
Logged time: 10,41
